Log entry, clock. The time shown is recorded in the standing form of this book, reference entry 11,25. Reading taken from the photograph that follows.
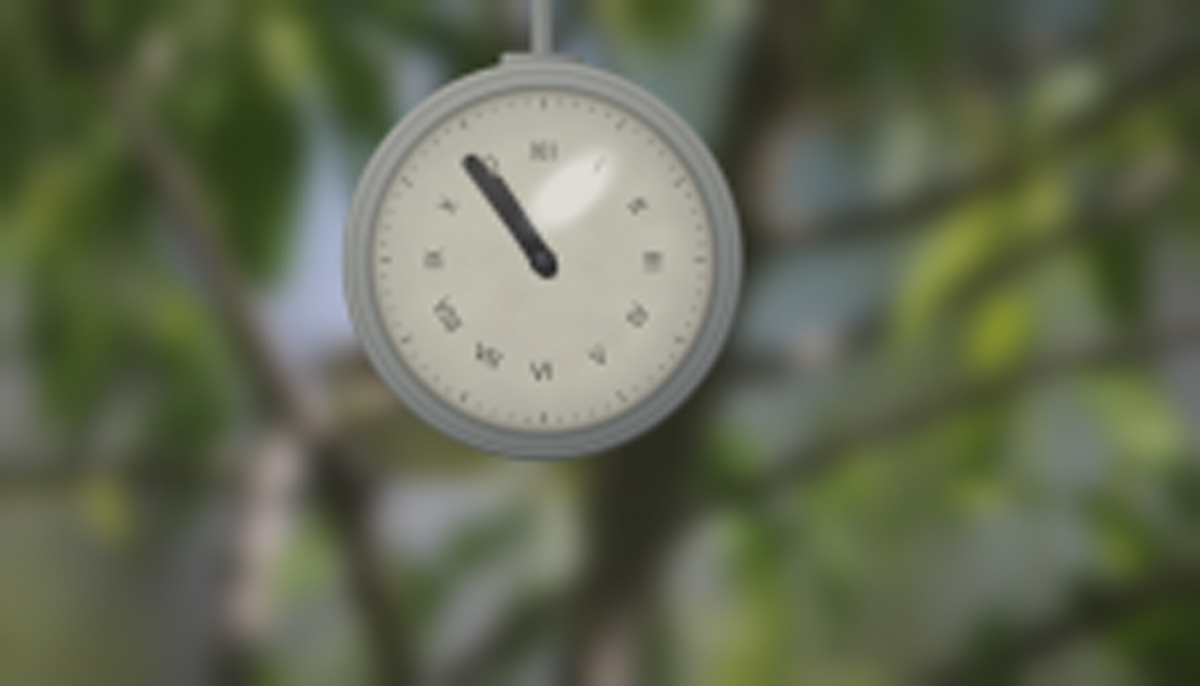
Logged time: 10,54
